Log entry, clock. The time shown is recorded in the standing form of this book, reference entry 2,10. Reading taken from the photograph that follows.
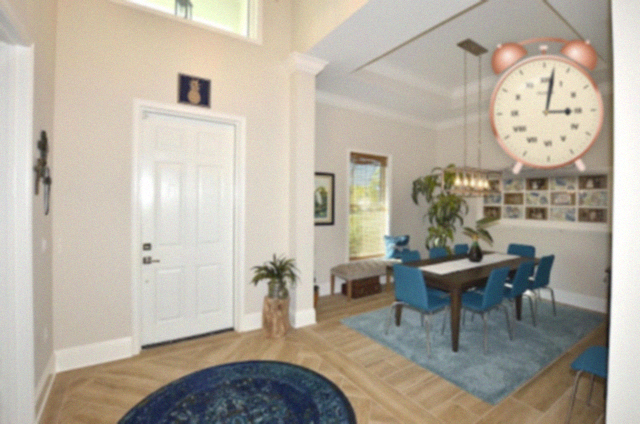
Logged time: 3,02
